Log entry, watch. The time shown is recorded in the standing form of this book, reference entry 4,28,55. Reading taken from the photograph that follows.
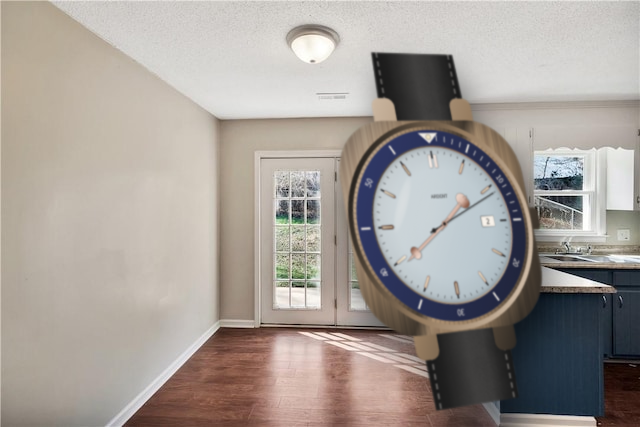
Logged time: 1,39,11
